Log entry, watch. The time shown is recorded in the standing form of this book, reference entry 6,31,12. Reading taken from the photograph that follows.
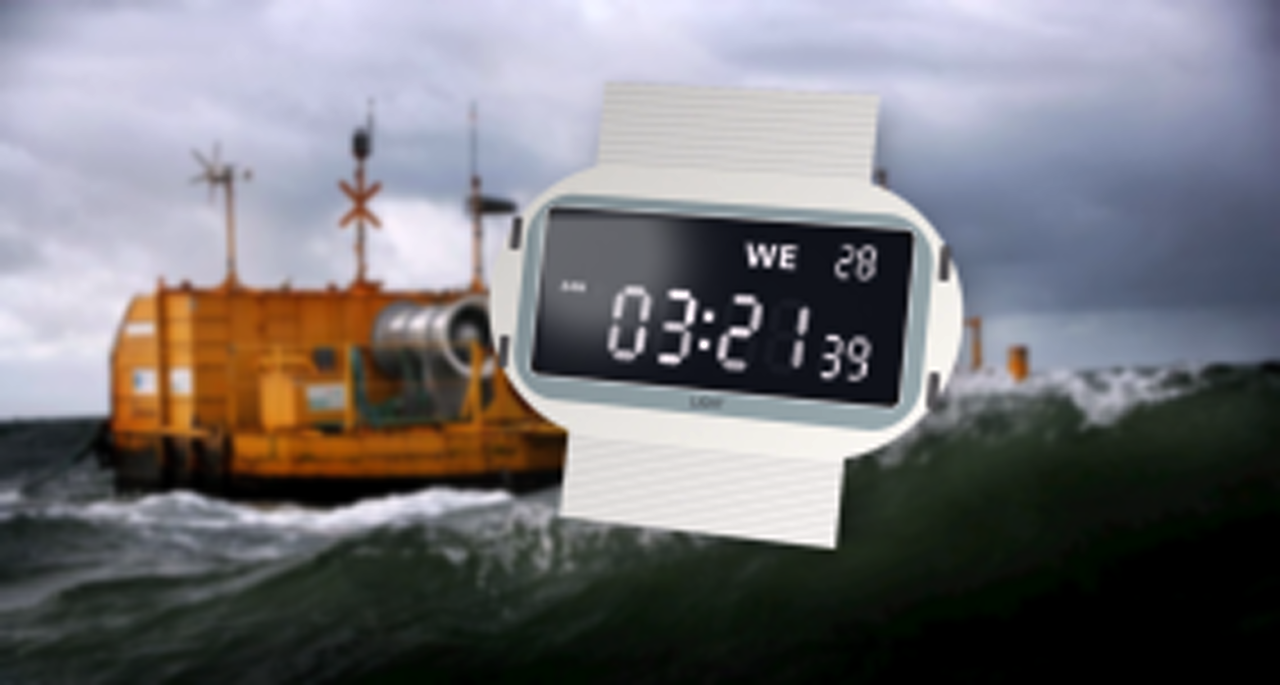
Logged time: 3,21,39
